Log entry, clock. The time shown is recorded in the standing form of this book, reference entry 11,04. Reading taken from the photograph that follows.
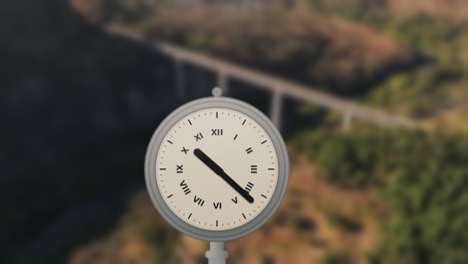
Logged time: 10,22
